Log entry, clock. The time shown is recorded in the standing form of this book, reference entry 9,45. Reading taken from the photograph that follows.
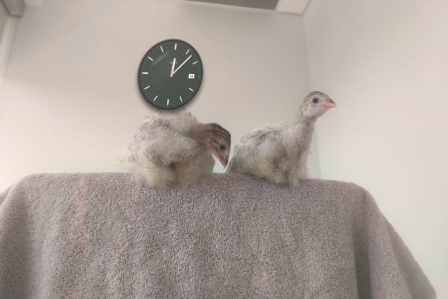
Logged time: 12,07
